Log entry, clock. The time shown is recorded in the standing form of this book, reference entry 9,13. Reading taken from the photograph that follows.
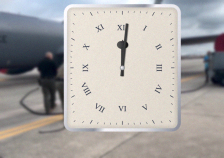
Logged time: 12,01
